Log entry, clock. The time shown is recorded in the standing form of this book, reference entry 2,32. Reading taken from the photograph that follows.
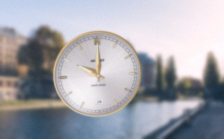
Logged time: 10,00
